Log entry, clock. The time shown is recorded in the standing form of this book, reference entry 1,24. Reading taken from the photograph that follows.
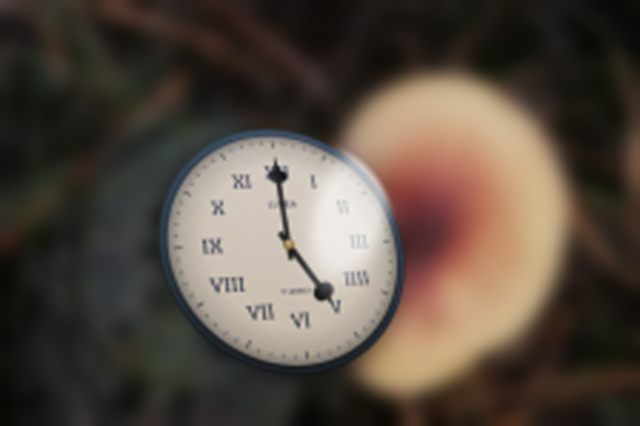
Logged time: 5,00
